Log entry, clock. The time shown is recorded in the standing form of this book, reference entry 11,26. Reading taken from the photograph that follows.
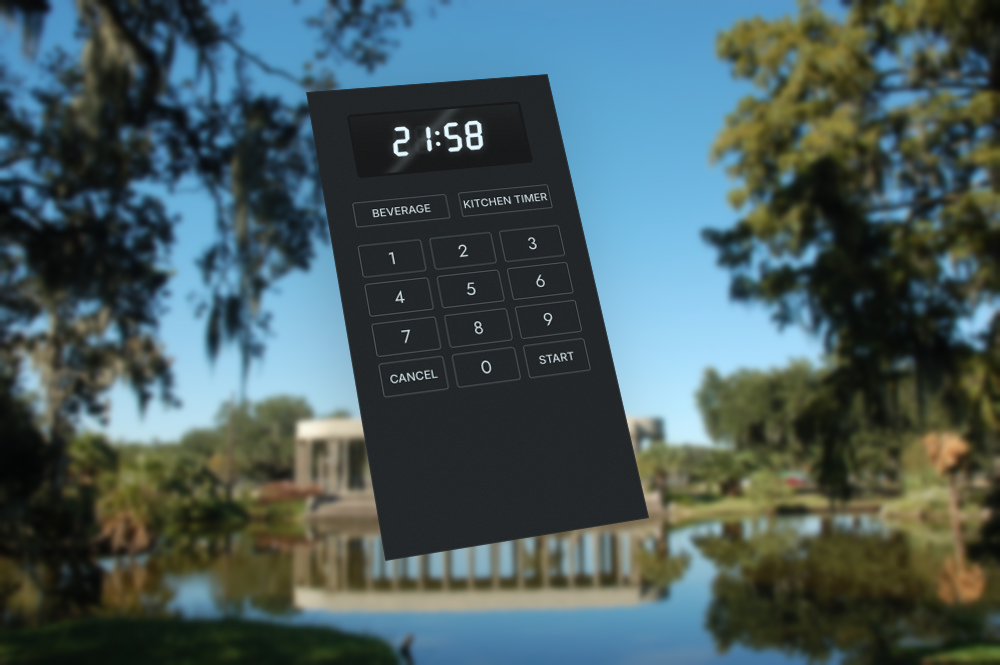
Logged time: 21,58
